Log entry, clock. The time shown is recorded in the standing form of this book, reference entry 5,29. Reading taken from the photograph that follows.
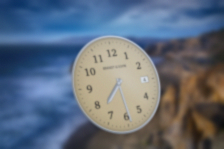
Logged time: 7,29
